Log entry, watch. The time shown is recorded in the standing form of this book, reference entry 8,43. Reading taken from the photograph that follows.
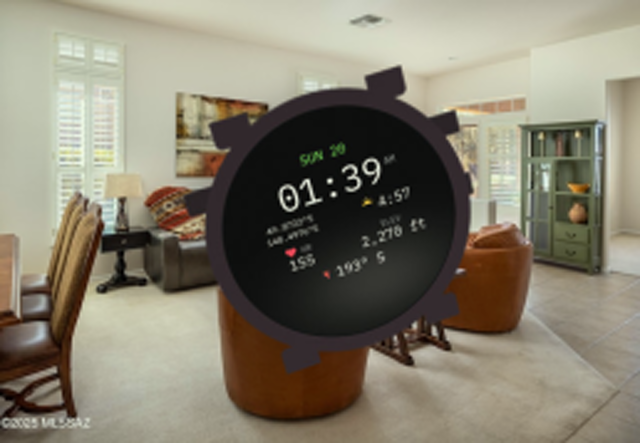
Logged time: 1,39
